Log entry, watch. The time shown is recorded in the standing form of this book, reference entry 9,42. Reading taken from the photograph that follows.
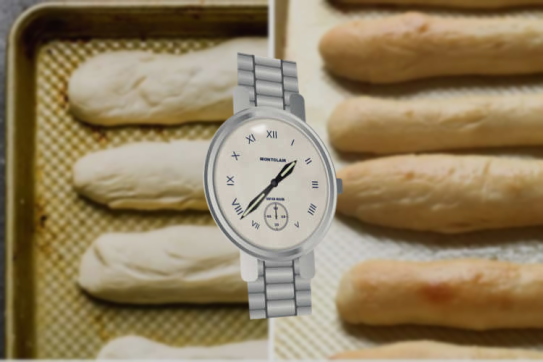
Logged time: 1,38
